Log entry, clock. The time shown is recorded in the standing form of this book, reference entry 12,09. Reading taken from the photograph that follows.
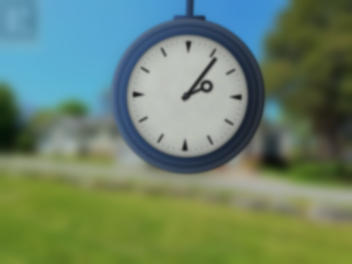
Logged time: 2,06
